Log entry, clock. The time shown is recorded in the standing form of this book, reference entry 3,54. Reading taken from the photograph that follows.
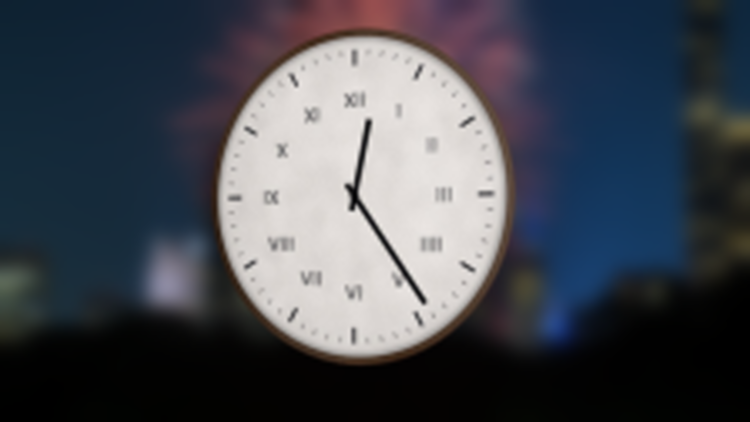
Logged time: 12,24
